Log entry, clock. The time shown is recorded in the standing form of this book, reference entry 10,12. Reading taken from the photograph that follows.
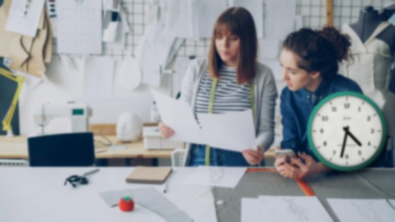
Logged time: 4,32
